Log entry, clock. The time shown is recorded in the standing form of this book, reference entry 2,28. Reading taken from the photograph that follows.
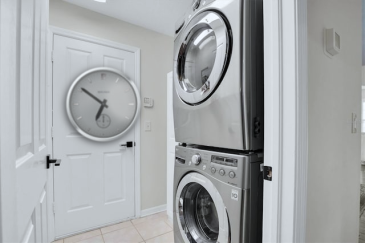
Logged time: 6,51
